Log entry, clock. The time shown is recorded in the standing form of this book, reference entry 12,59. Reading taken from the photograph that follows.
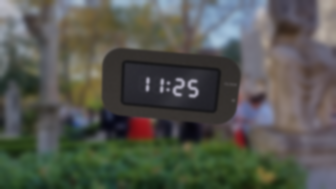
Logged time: 11,25
